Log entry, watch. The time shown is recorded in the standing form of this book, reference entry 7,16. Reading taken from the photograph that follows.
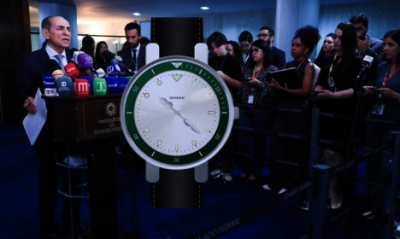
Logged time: 10,22
